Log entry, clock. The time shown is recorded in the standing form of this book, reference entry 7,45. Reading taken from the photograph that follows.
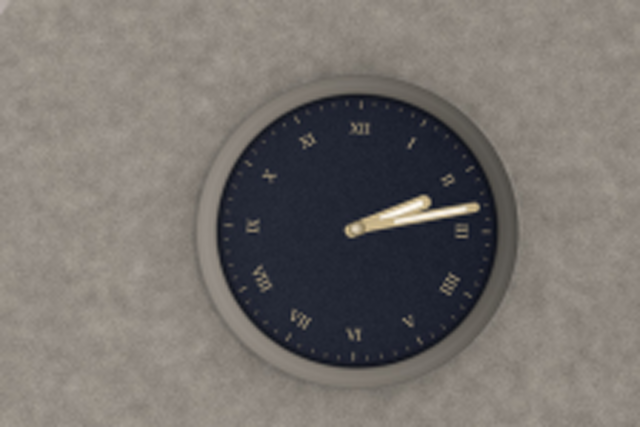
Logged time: 2,13
